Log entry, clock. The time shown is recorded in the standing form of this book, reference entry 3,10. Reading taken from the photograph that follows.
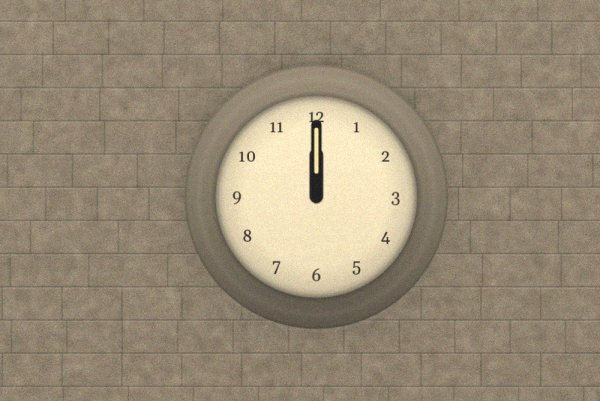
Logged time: 12,00
